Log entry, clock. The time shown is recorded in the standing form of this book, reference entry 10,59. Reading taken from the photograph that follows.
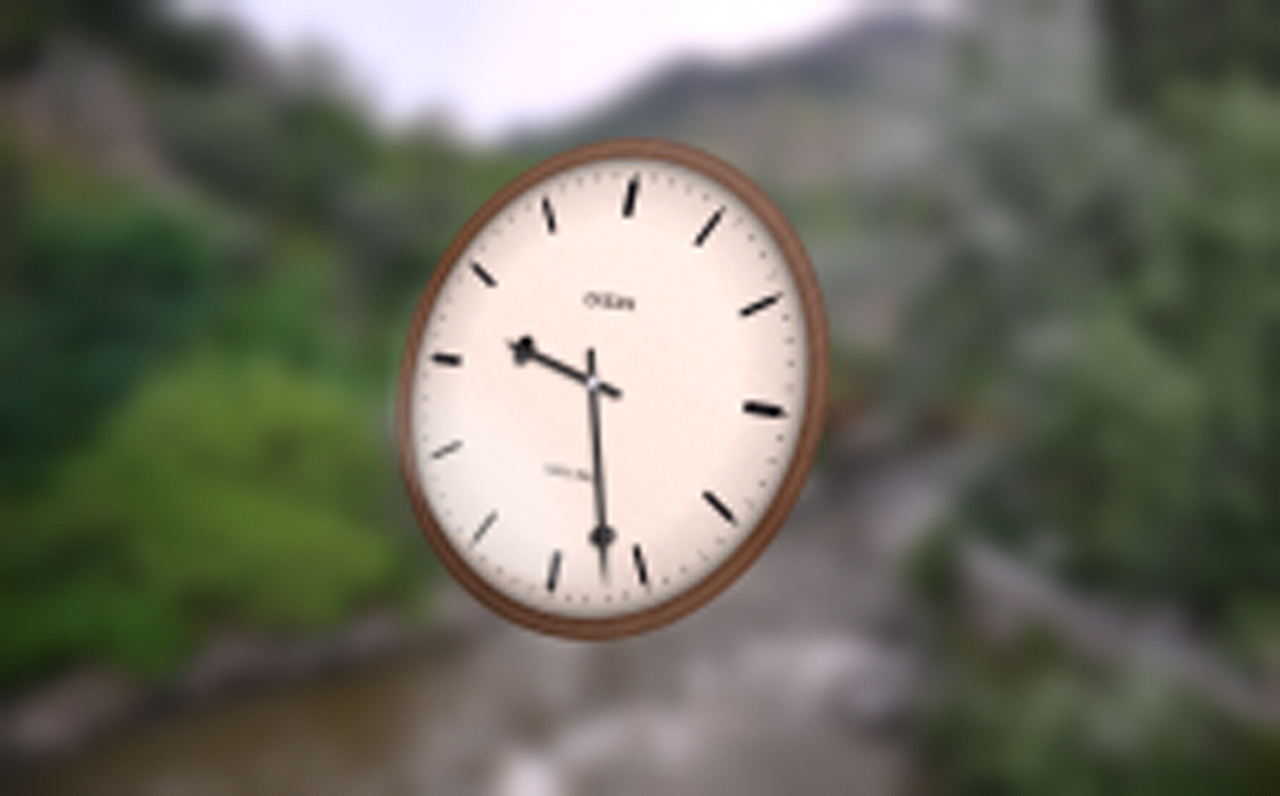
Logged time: 9,27
